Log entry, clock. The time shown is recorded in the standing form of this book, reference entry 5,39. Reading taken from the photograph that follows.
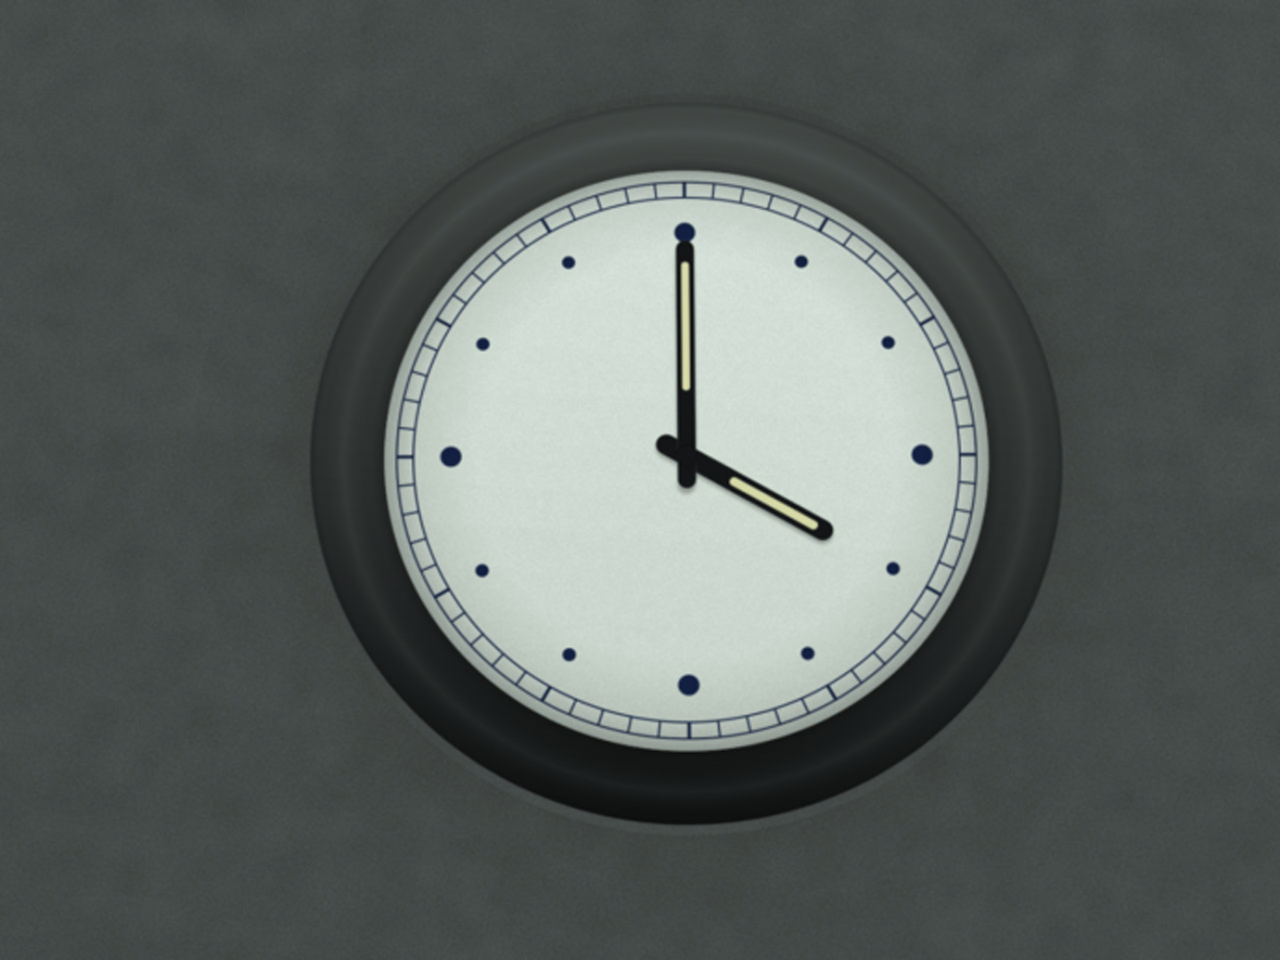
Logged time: 4,00
